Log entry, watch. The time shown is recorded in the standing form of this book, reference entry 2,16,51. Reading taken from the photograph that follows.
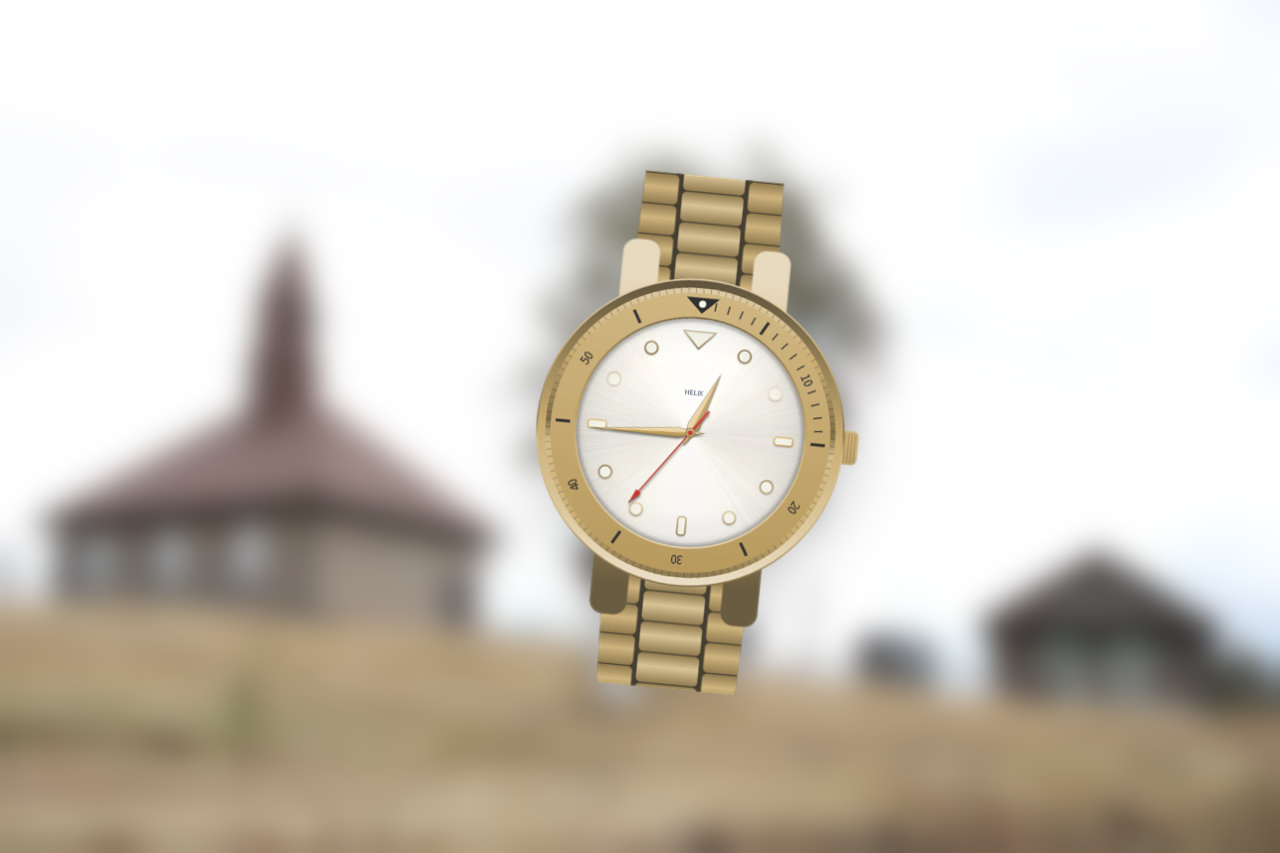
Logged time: 12,44,36
